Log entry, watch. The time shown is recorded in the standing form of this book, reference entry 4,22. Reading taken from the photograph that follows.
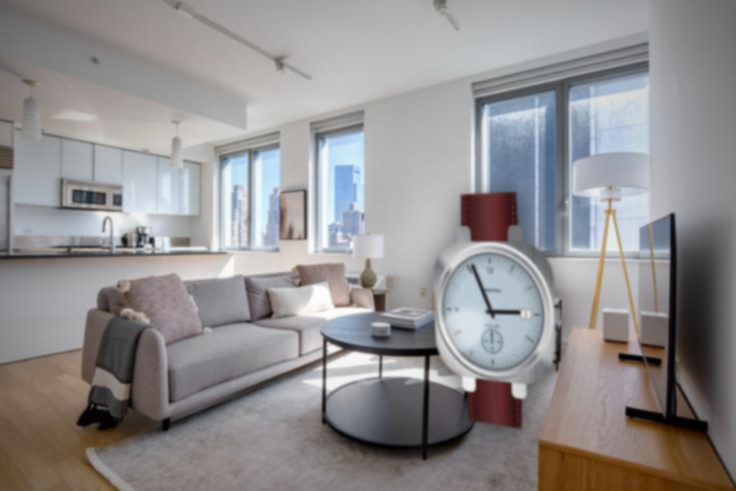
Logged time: 2,56
